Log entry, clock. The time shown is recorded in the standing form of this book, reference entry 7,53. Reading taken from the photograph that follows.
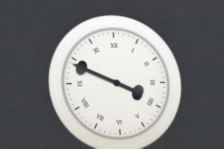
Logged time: 3,49
